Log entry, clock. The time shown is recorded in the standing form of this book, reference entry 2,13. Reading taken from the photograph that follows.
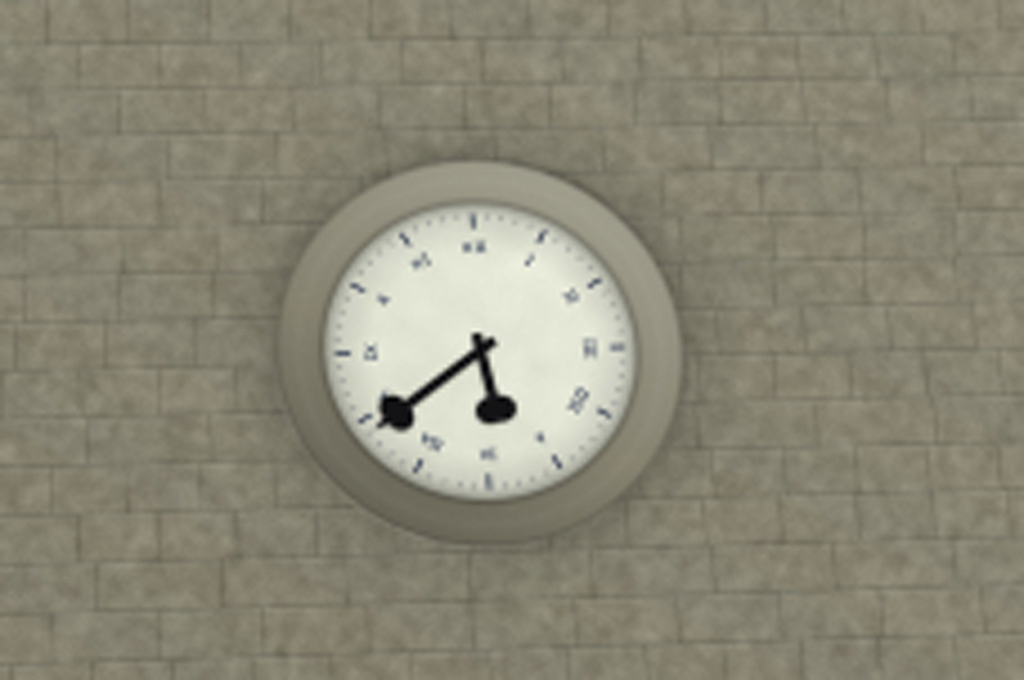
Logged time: 5,39
